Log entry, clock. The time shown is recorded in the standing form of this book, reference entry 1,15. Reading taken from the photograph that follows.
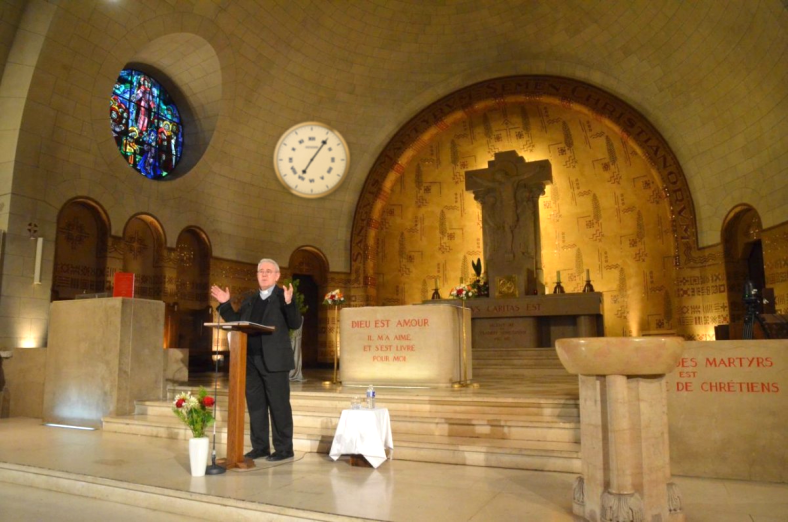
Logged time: 7,06
